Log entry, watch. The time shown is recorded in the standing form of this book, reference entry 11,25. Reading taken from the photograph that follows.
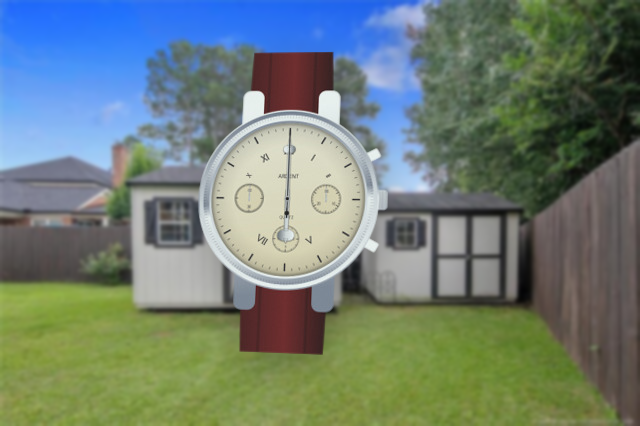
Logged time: 6,00
